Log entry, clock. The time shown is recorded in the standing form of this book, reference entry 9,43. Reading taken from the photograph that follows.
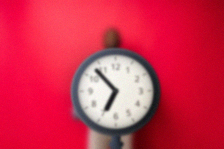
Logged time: 6,53
